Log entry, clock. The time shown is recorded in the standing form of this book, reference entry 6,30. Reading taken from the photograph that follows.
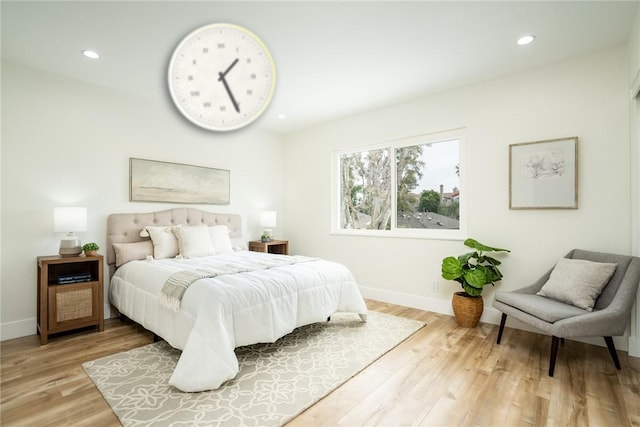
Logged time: 1,26
